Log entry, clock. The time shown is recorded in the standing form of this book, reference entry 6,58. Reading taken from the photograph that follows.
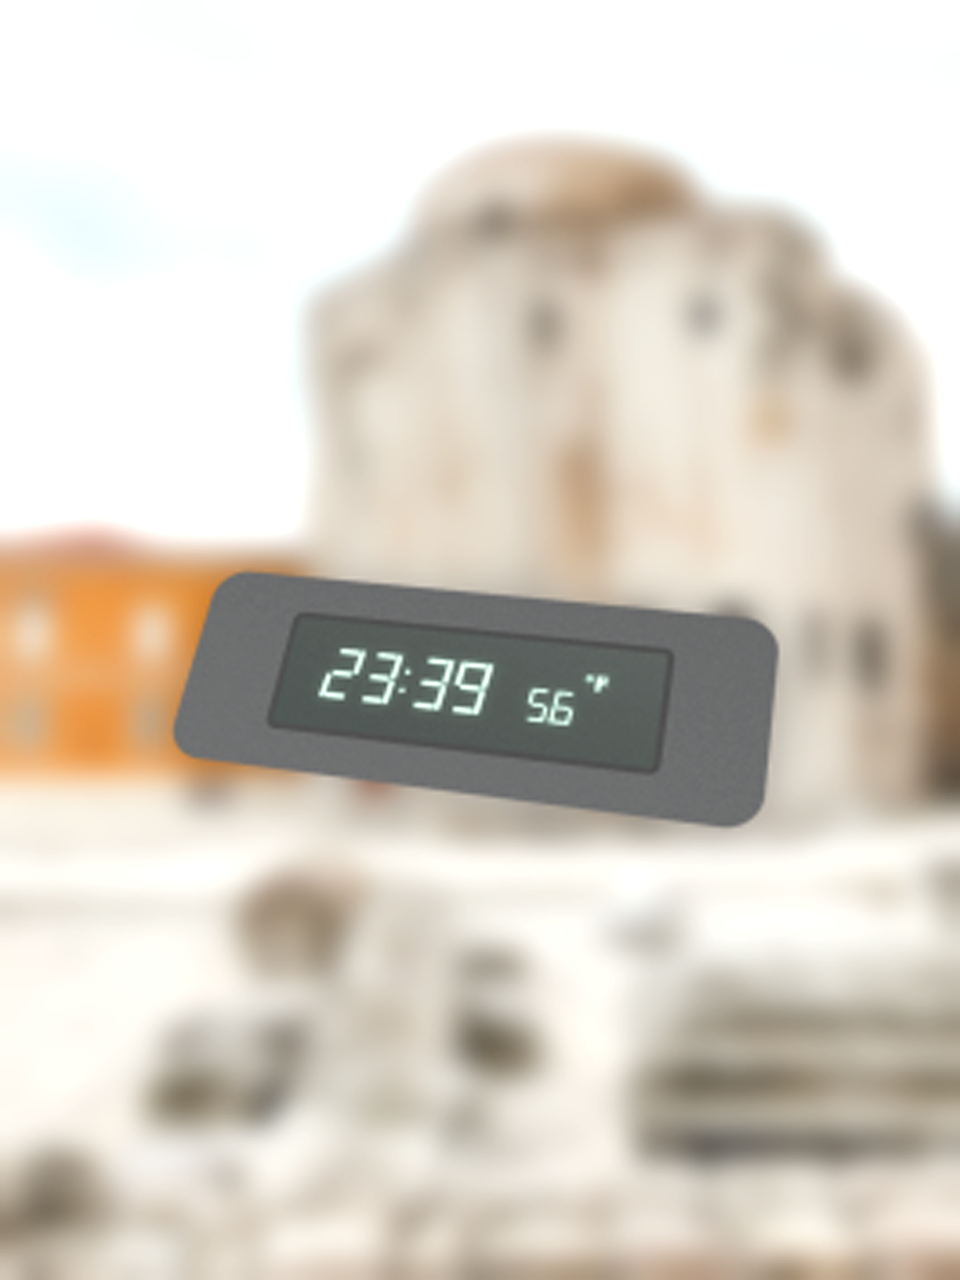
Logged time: 23,39
